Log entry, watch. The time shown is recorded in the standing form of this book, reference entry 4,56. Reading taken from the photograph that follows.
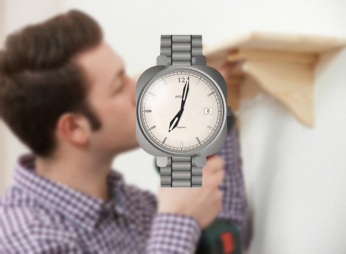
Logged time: 7,02
